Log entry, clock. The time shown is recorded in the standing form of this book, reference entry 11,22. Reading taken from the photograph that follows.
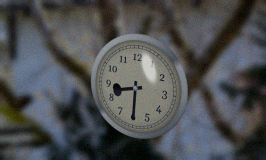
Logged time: 8,30
